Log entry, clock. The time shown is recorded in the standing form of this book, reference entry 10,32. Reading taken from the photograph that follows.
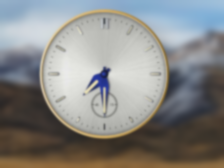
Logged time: 7,30
